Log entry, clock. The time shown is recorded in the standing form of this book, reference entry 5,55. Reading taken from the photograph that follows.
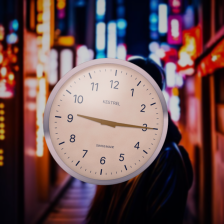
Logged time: 9,15
